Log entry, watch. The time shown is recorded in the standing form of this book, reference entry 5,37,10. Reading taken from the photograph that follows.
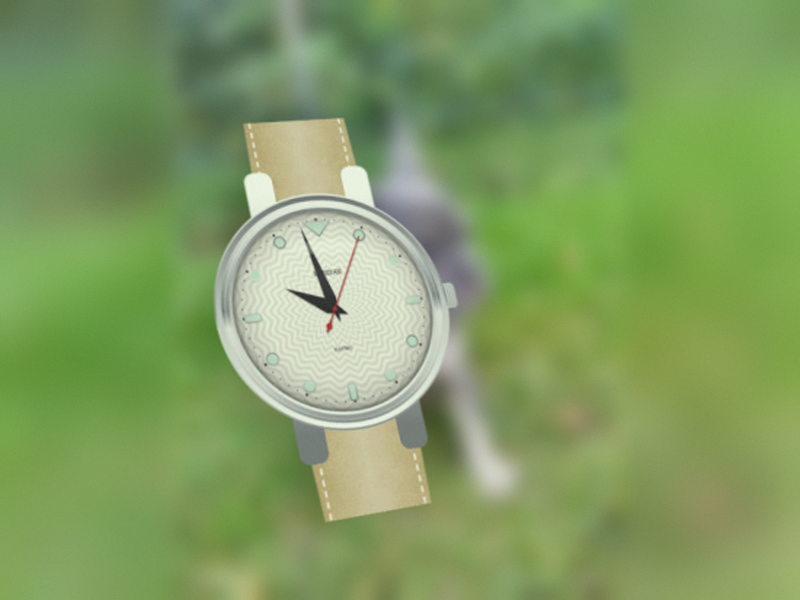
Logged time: 9,58,05
